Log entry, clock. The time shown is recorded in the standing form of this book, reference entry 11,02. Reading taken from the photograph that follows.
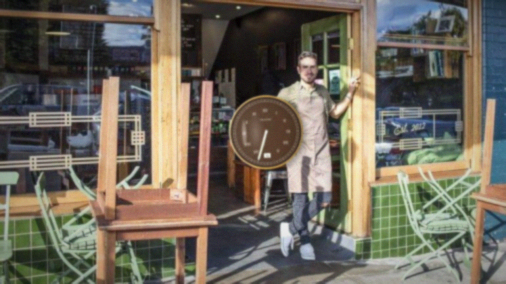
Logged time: 6,33
